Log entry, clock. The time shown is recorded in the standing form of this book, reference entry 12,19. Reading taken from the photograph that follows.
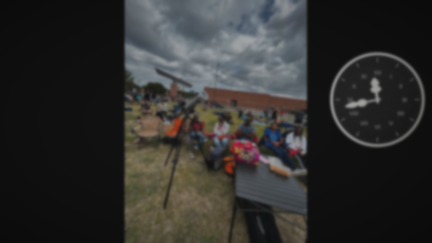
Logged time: 11,43
